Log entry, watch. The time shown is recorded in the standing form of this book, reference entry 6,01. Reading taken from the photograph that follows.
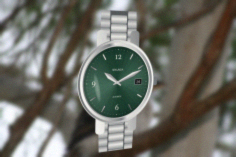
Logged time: 10,11
